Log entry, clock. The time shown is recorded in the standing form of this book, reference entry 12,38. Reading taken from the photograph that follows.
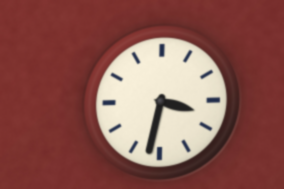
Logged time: 3,32
